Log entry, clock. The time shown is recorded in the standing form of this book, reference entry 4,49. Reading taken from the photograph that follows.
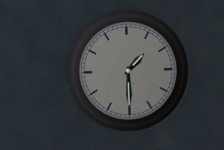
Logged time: 1,30
